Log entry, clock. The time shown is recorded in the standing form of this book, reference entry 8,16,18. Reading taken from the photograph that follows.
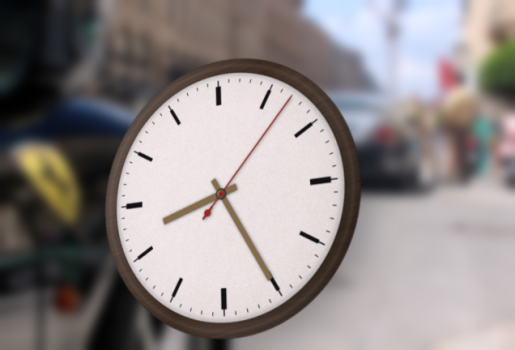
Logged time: 8,25,07
